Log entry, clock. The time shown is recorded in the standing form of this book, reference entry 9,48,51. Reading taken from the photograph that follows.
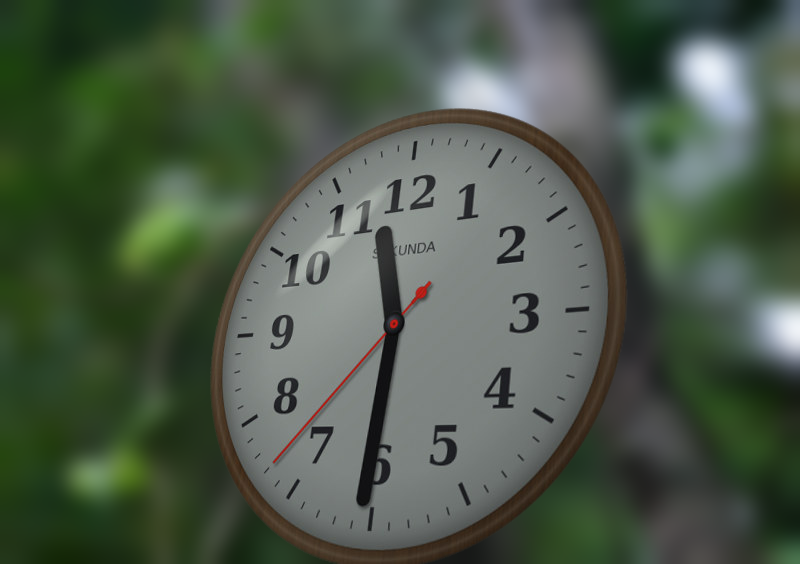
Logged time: 11,30,37
